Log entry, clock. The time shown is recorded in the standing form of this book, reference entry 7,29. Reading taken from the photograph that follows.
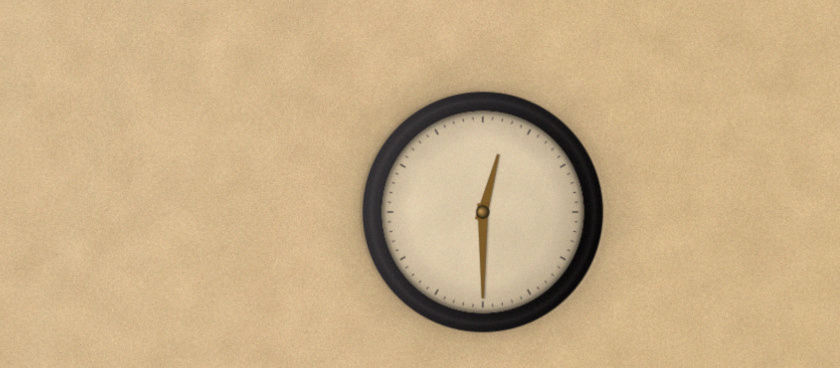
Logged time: 12,30
